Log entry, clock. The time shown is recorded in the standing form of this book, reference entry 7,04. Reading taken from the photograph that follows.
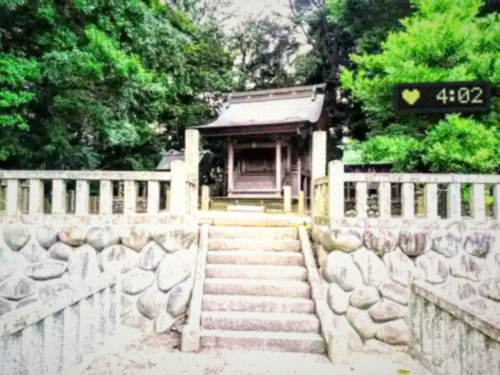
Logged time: 4,02
